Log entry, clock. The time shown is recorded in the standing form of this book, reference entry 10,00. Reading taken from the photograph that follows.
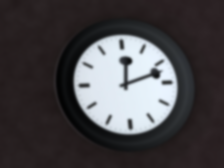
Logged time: 12,12
